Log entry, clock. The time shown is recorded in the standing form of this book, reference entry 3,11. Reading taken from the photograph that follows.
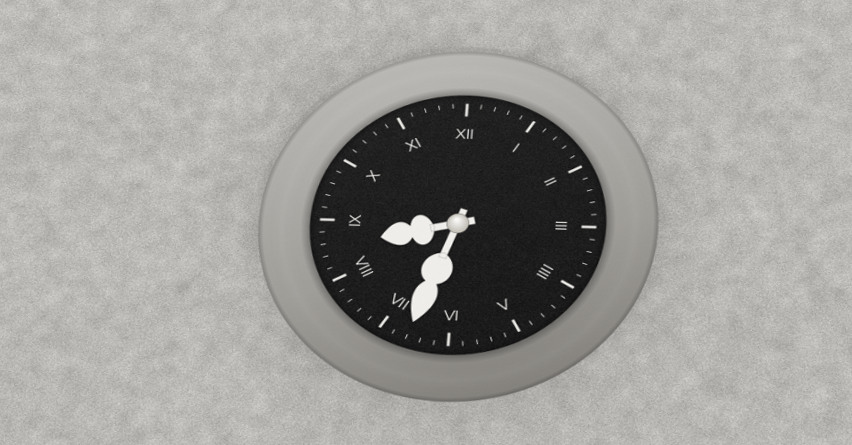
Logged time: 8,33
